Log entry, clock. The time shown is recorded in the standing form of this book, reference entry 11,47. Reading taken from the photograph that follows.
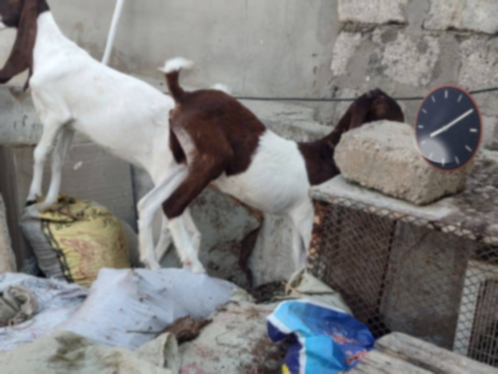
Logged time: 8,10
